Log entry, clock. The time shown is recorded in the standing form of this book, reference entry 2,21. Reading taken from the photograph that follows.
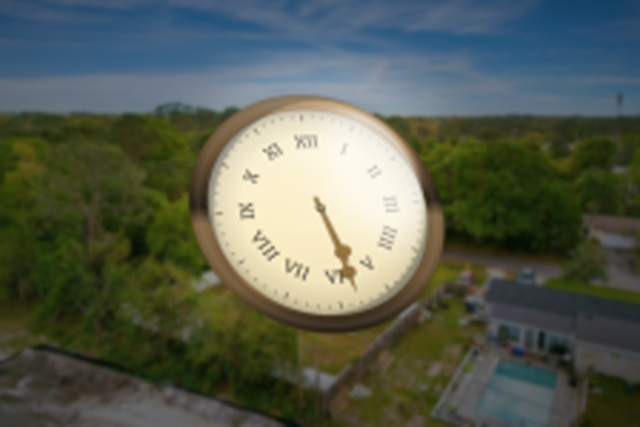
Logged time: 5,28
